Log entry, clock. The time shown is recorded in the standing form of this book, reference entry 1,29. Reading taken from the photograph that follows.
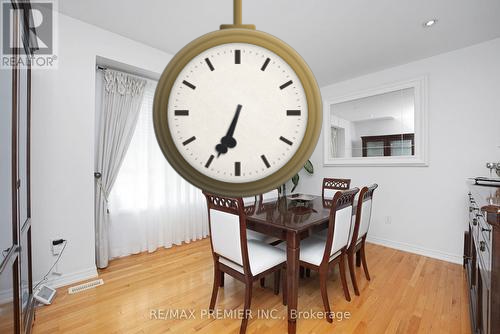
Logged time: 6,34
